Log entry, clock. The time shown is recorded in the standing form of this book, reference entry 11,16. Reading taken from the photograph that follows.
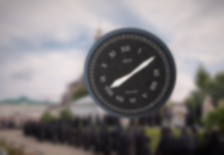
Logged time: 8,10
